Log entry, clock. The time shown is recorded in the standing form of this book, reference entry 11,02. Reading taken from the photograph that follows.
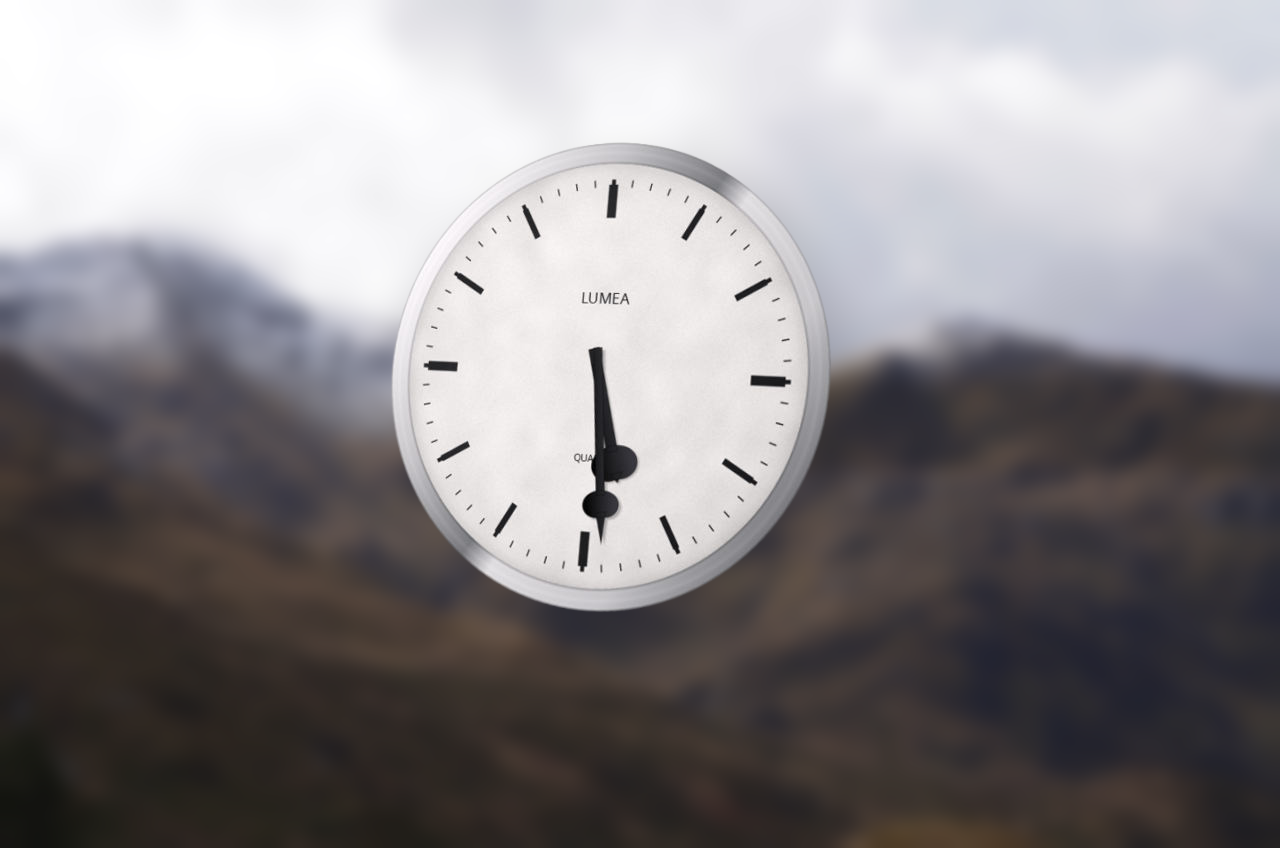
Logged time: 5,29
